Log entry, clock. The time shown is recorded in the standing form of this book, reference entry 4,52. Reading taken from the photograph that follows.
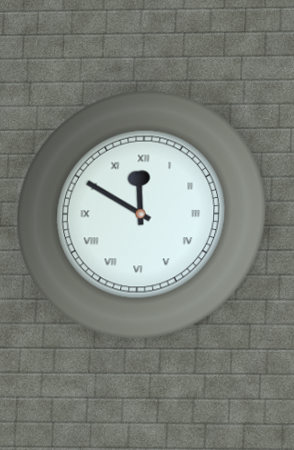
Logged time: 11,50
